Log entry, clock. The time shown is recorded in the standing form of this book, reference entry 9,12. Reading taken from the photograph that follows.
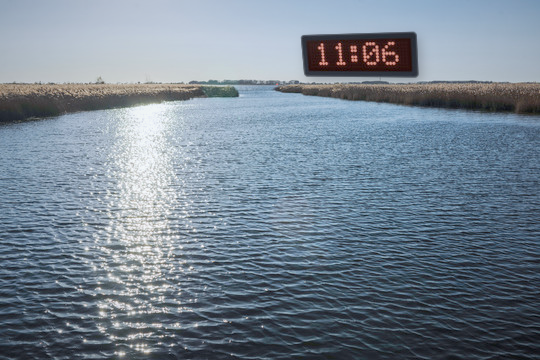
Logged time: 11,06
